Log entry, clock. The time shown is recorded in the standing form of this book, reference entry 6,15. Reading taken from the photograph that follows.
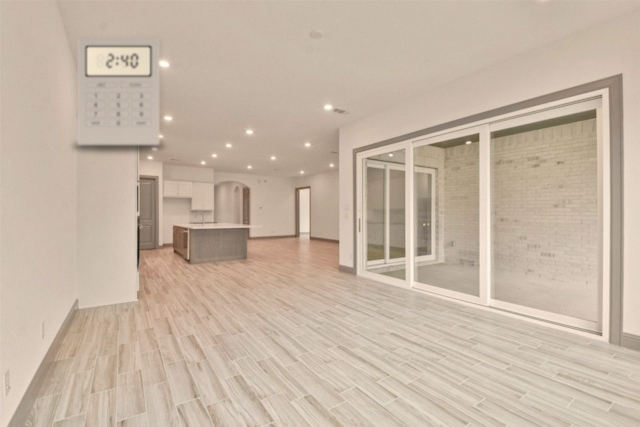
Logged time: 2,40
